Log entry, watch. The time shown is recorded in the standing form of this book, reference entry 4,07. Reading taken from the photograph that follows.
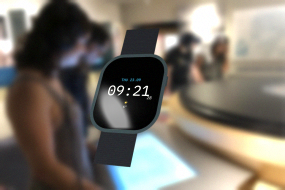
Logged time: 9,21
